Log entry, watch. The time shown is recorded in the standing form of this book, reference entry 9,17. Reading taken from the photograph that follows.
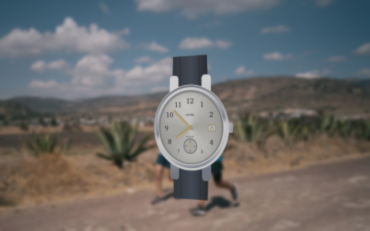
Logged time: 7,52
